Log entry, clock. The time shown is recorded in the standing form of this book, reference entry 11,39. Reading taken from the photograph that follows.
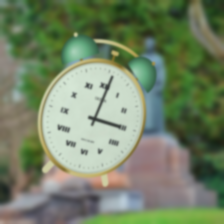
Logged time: 3,01
